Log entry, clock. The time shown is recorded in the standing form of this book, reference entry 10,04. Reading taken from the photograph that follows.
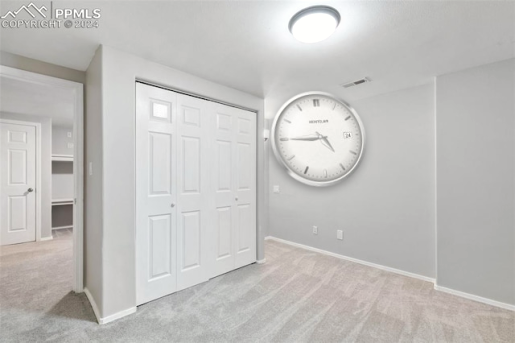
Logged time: 4,45
